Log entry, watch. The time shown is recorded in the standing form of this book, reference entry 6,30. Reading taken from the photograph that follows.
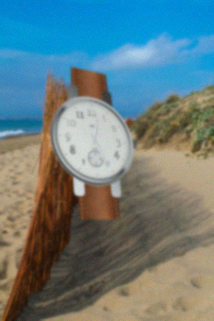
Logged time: 12,26
